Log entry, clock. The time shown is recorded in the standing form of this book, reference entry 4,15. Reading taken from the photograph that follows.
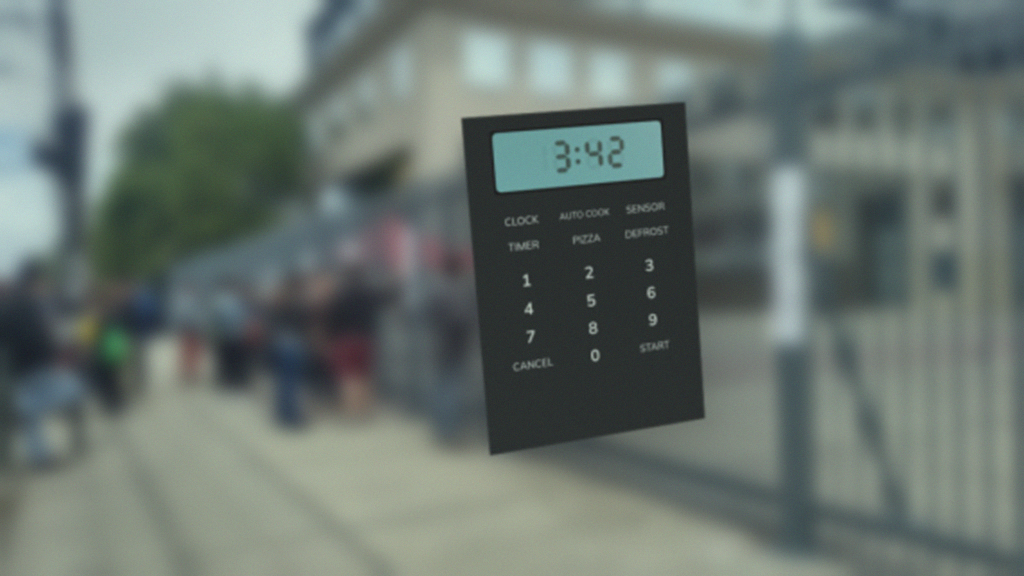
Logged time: 3,42
